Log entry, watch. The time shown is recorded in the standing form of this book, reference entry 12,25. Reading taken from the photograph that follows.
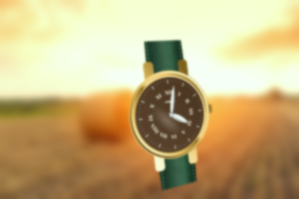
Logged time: 4,02
